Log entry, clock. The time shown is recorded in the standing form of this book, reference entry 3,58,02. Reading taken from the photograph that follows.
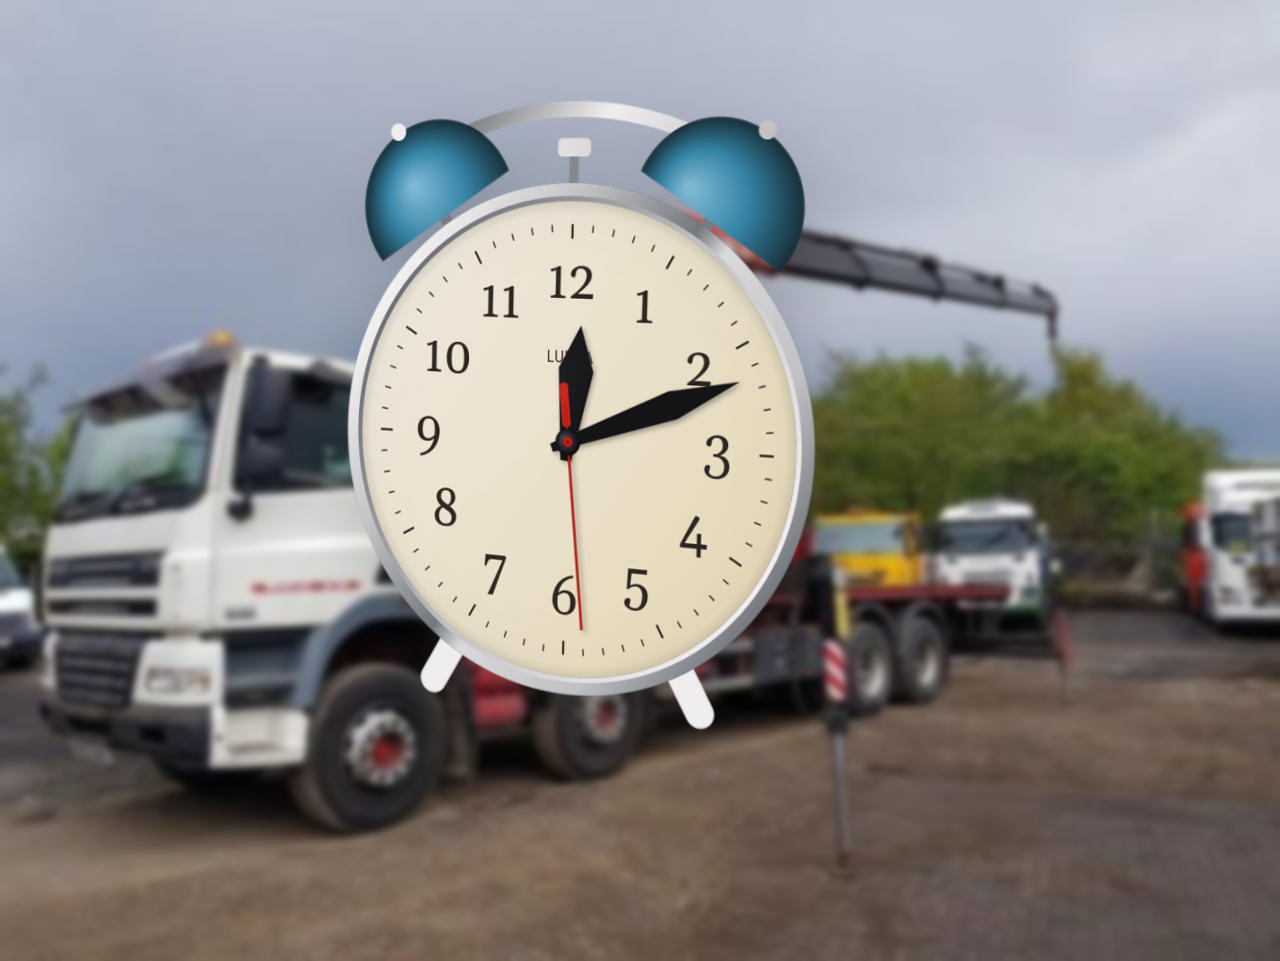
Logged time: 12,11,29
